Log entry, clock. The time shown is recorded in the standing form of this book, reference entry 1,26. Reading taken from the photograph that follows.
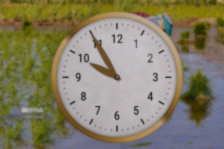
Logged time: 9,55
